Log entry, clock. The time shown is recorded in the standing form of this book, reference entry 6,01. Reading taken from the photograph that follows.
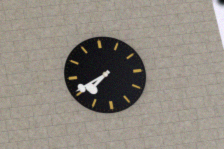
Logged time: 7,41
